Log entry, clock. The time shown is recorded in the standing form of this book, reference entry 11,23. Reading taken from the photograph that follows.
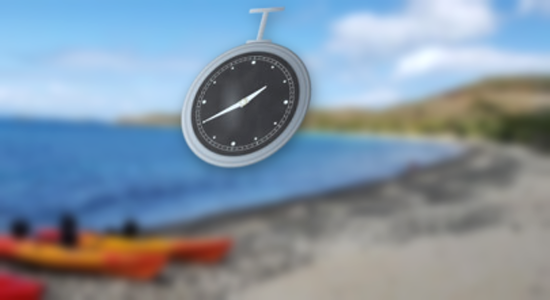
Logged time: 1,40
